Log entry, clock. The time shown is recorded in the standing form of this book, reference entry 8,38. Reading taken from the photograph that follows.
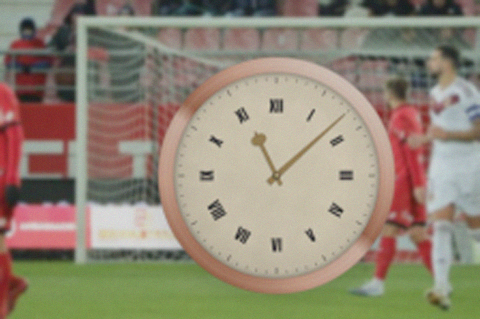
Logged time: 11,08
